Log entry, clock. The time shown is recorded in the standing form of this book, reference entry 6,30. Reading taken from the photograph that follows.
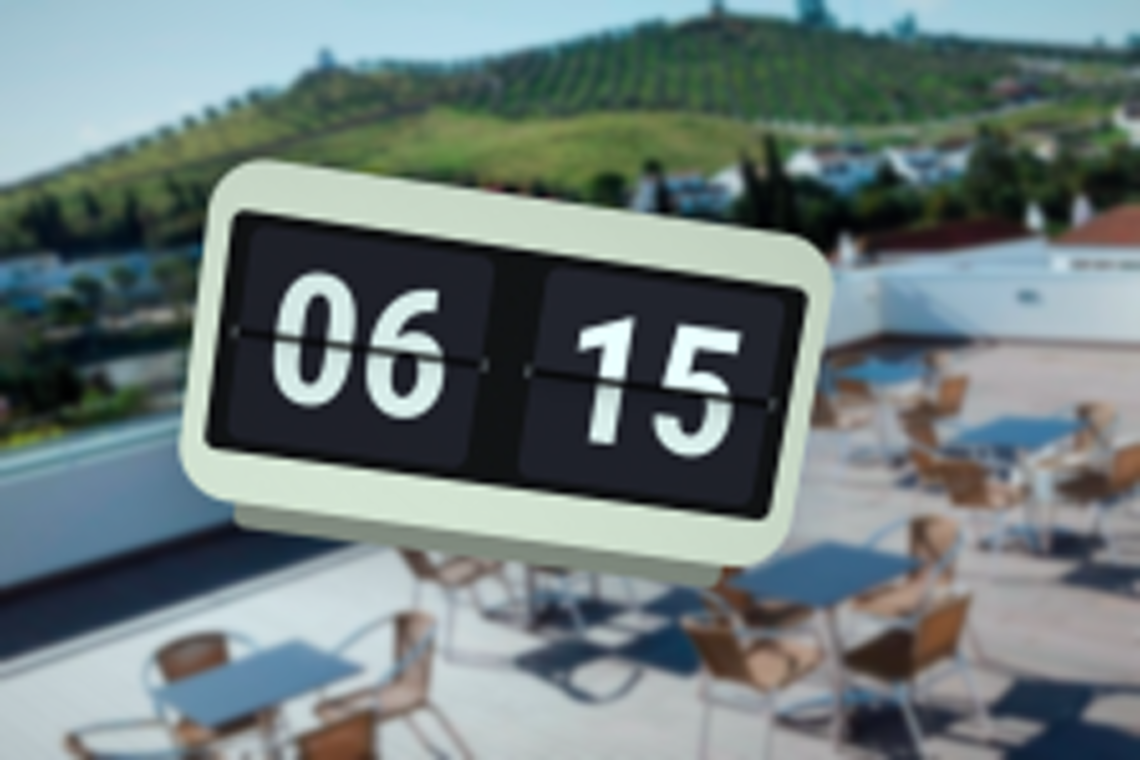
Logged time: 6,15
